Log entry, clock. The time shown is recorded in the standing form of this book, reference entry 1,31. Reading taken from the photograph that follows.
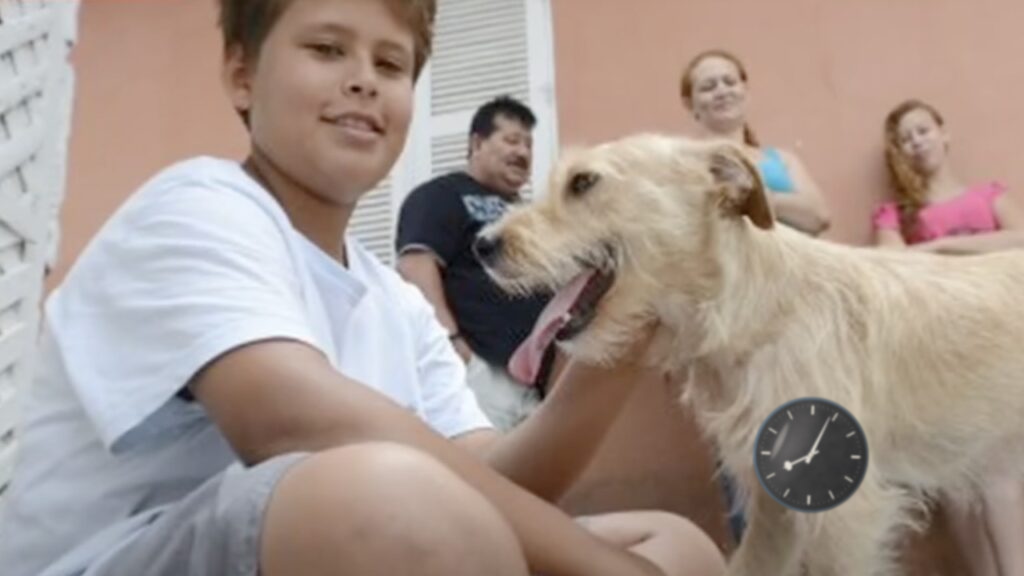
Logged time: 8,04
